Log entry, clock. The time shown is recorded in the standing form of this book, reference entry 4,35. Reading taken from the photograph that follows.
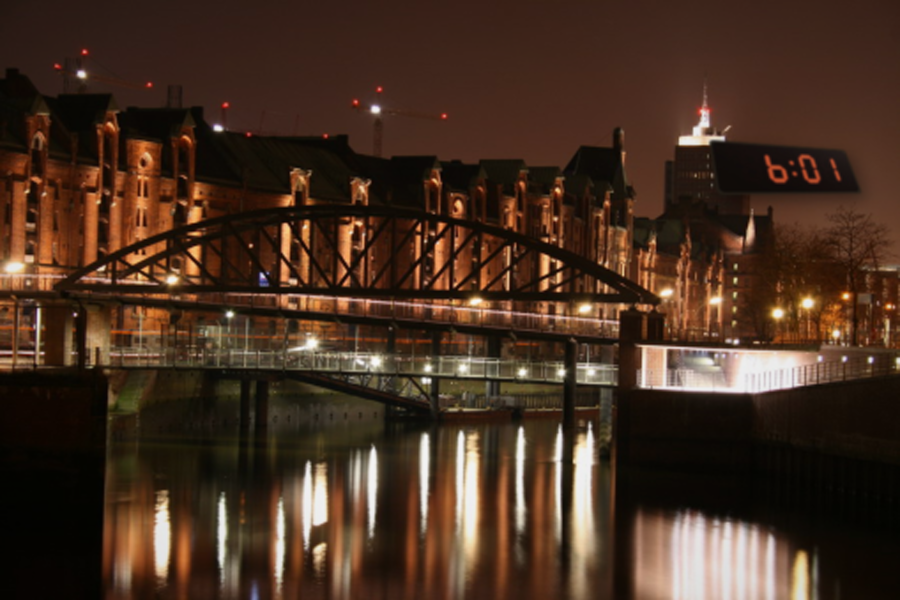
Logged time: 6,01
